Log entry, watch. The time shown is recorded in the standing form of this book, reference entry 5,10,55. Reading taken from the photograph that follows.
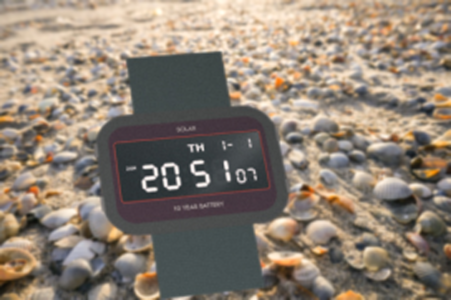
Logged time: 20,51,07
